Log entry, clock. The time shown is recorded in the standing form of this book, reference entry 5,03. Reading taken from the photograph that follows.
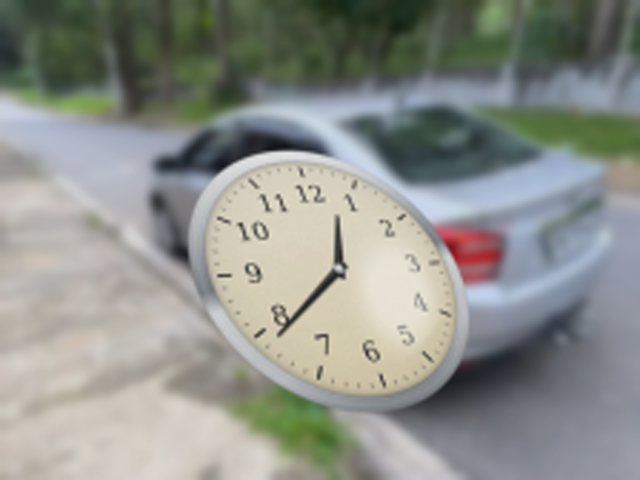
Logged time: 12,39
